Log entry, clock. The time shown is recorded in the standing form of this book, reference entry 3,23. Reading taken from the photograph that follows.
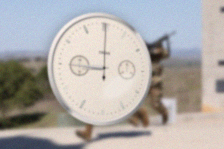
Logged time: 8,45
